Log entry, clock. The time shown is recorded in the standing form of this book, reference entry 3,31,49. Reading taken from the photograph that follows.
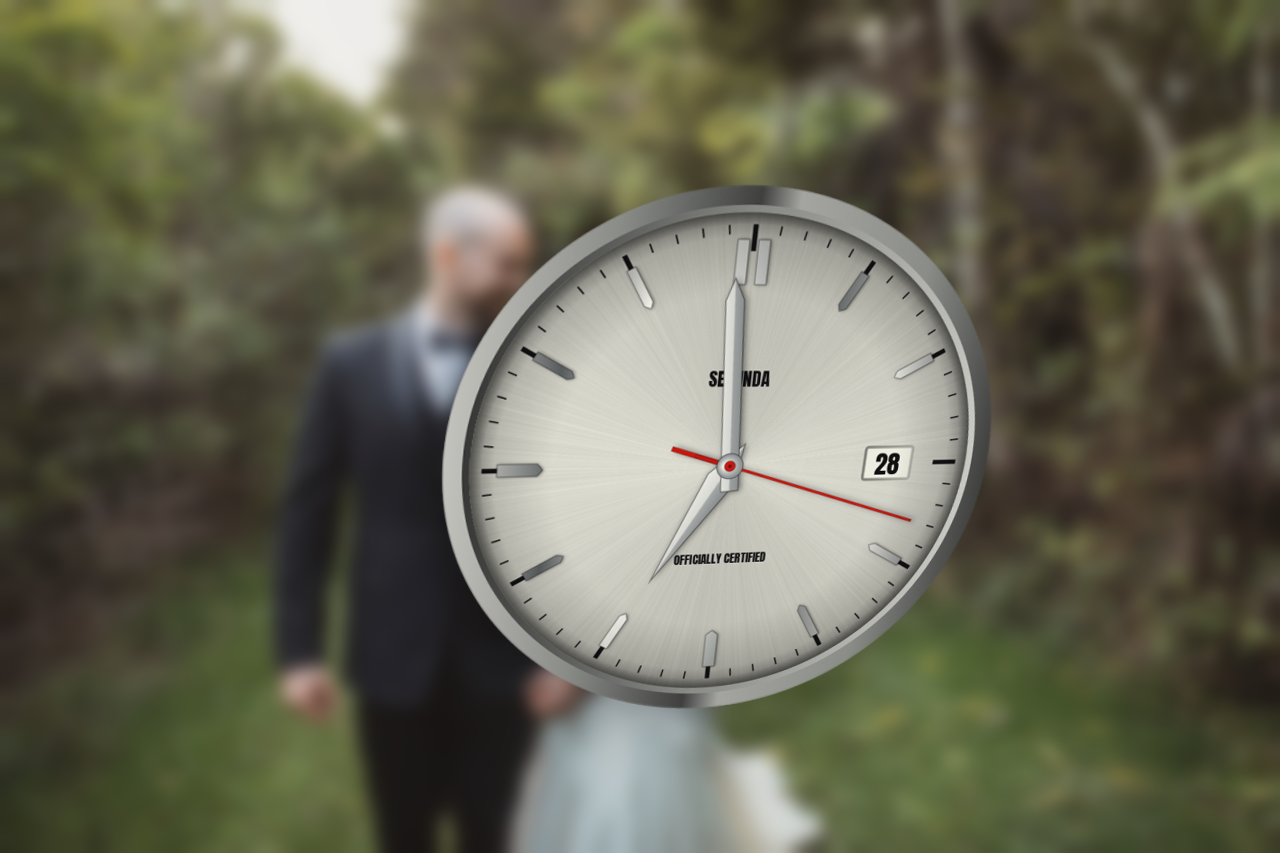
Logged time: 6,59,18
